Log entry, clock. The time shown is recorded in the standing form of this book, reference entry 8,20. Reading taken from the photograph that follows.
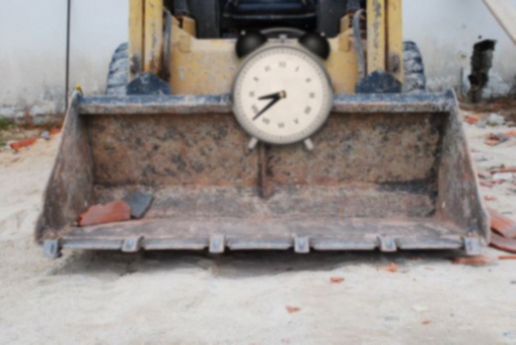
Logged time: 8,38
